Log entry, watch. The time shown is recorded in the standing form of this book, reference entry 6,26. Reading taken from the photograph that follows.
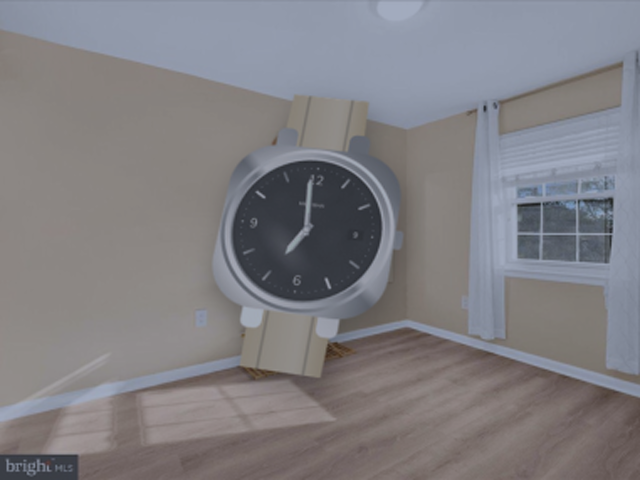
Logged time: 6,59
